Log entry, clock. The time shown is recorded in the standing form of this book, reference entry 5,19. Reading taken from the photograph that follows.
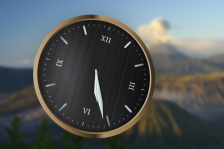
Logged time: 5,26
